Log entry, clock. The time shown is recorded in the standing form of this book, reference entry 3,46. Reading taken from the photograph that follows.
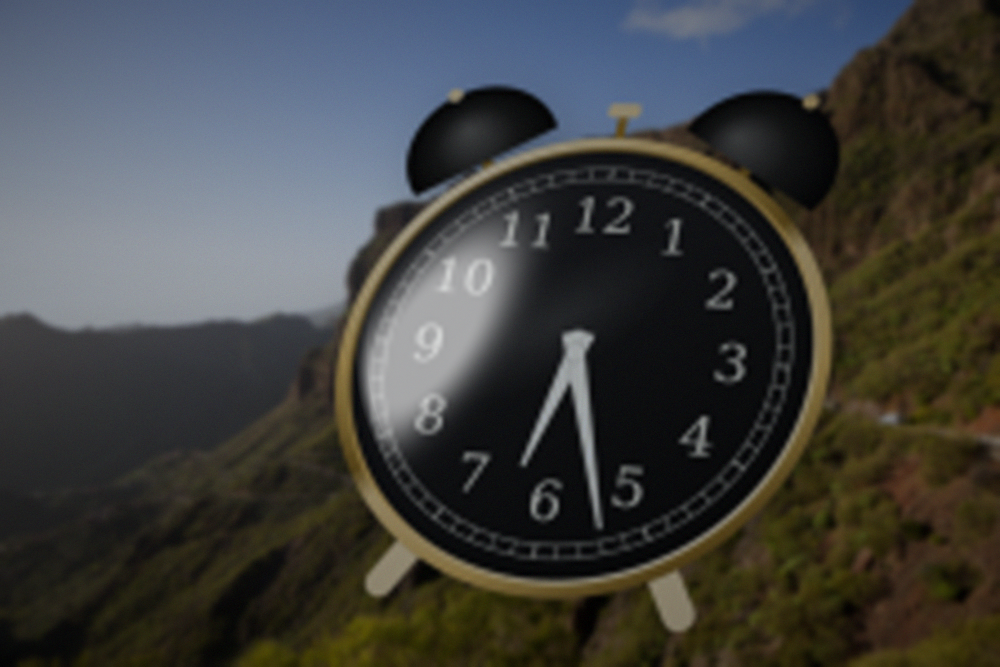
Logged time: 6,27
